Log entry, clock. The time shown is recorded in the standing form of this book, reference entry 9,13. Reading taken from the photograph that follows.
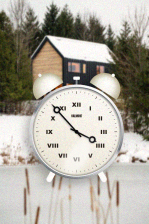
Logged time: 3,53
